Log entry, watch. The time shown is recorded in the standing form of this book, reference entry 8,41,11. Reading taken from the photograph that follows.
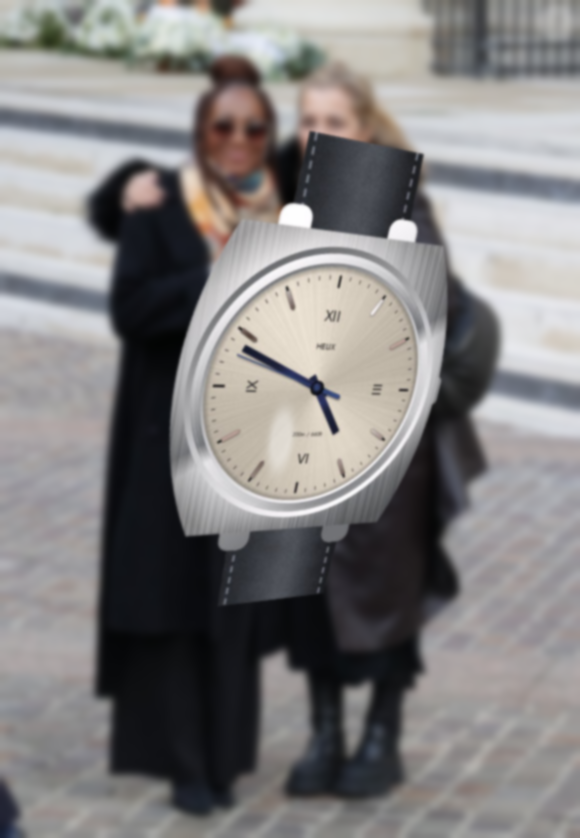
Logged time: 4,48,48
